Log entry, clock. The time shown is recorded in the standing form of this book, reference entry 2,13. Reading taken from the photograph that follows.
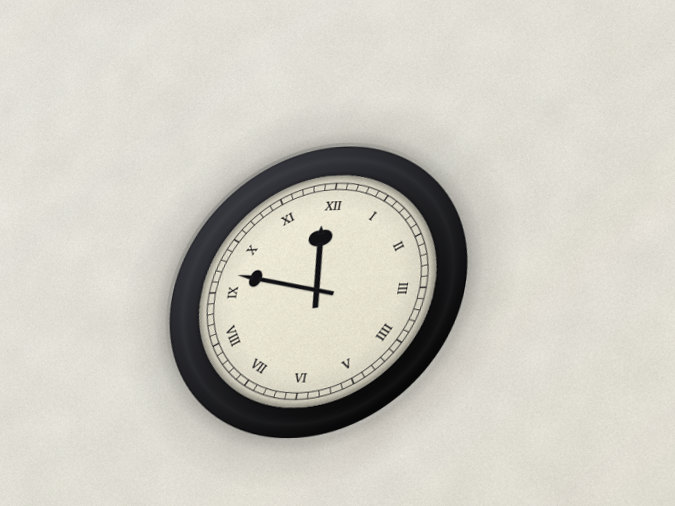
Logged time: 11,47
